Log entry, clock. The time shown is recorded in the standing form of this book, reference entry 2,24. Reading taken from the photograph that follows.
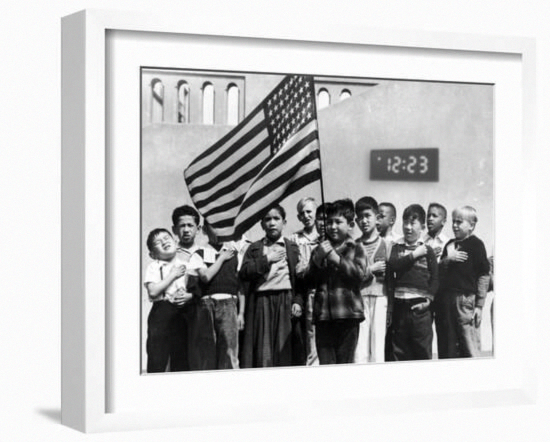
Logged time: 12,23
